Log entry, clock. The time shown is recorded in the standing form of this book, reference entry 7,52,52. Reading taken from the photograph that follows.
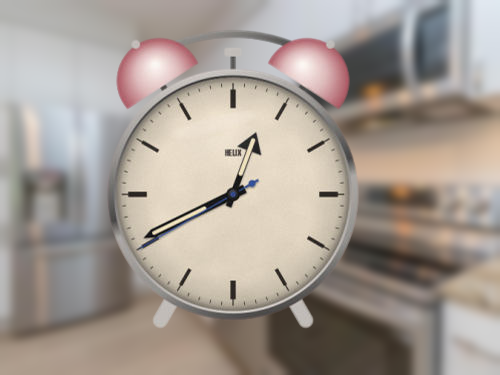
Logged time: 12,40,40
